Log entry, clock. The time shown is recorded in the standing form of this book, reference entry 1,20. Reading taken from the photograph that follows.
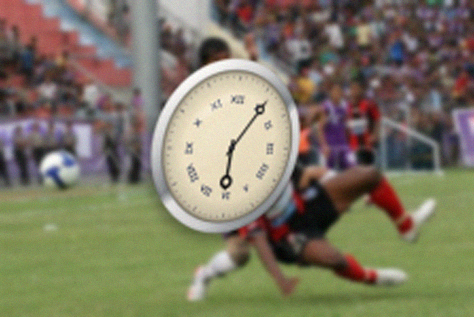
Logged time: 6,06
